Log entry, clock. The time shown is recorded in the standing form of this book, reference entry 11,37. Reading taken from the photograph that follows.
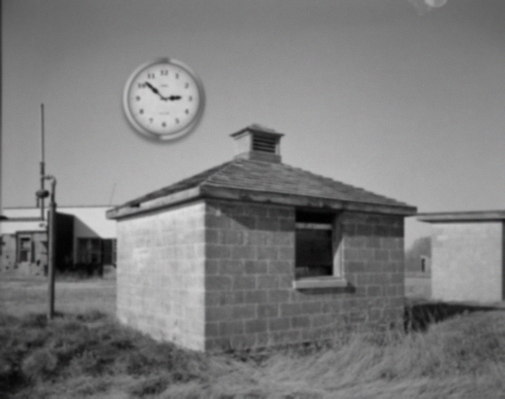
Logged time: 2,52
